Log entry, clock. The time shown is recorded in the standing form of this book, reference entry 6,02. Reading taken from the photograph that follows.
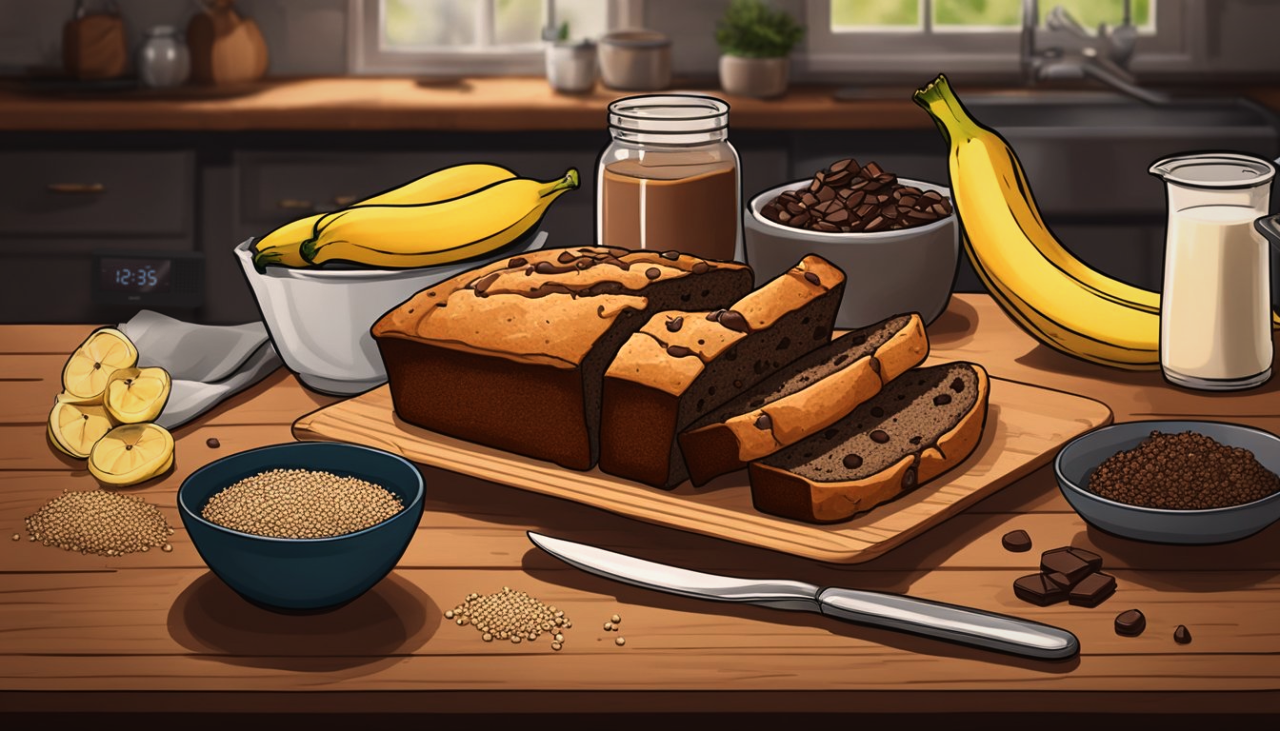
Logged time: 12,35
